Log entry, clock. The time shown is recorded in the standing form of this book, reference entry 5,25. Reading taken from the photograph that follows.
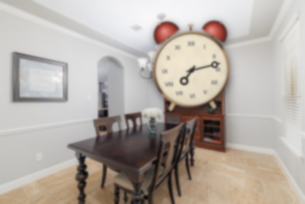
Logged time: 7,13
